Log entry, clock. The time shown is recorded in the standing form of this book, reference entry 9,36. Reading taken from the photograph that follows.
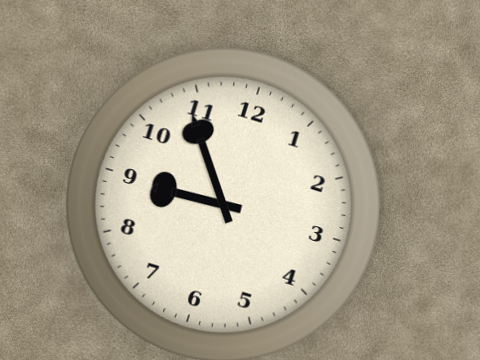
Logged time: 8,54
